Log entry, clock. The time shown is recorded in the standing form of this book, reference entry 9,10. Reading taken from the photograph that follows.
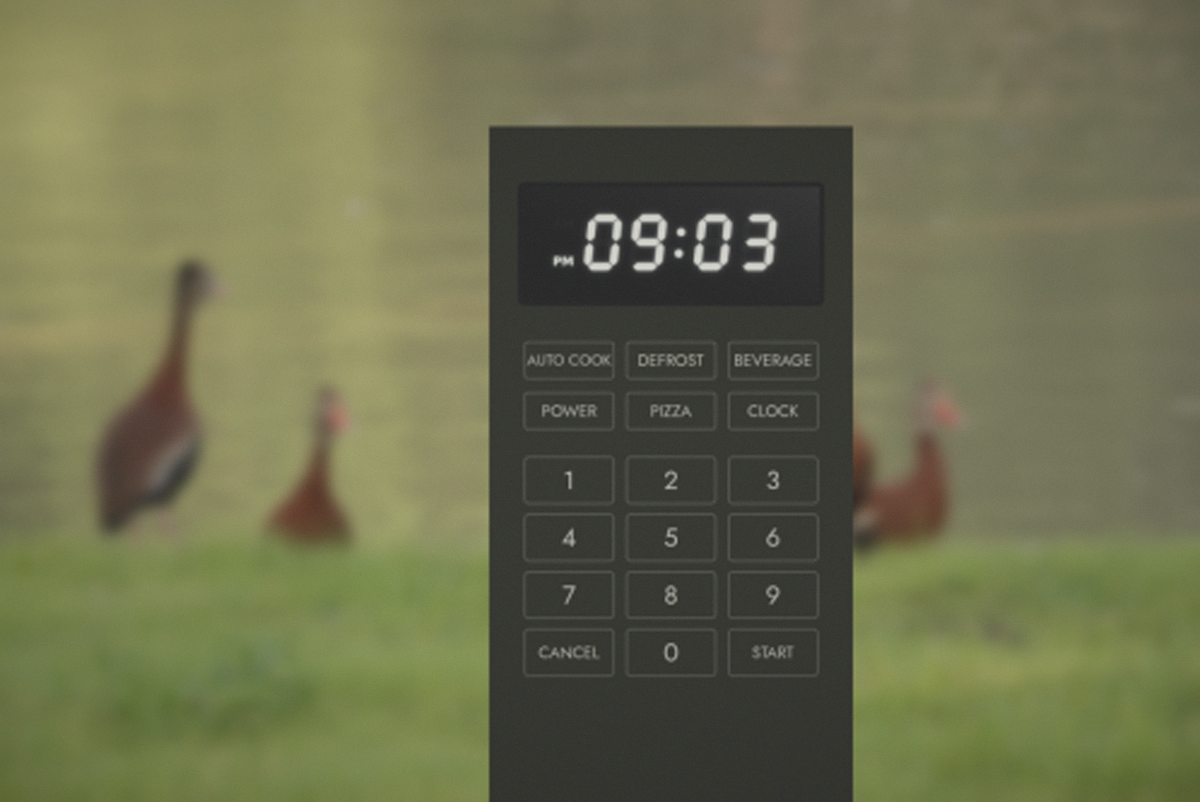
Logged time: 9,03
